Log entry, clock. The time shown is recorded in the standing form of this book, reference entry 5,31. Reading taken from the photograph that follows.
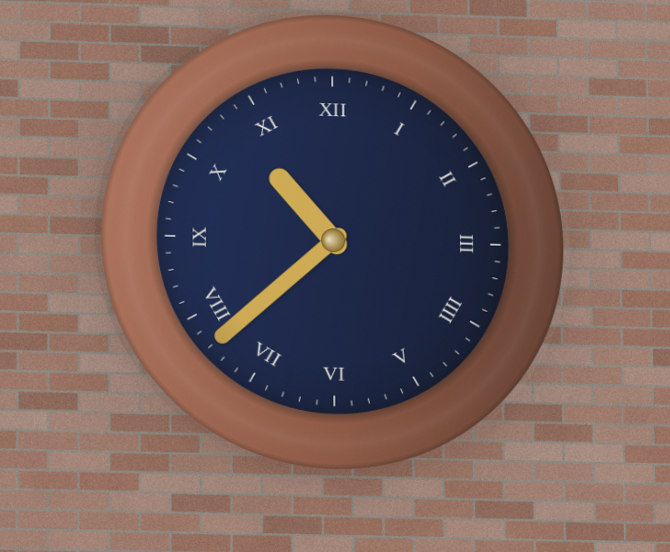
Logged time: 10,38
